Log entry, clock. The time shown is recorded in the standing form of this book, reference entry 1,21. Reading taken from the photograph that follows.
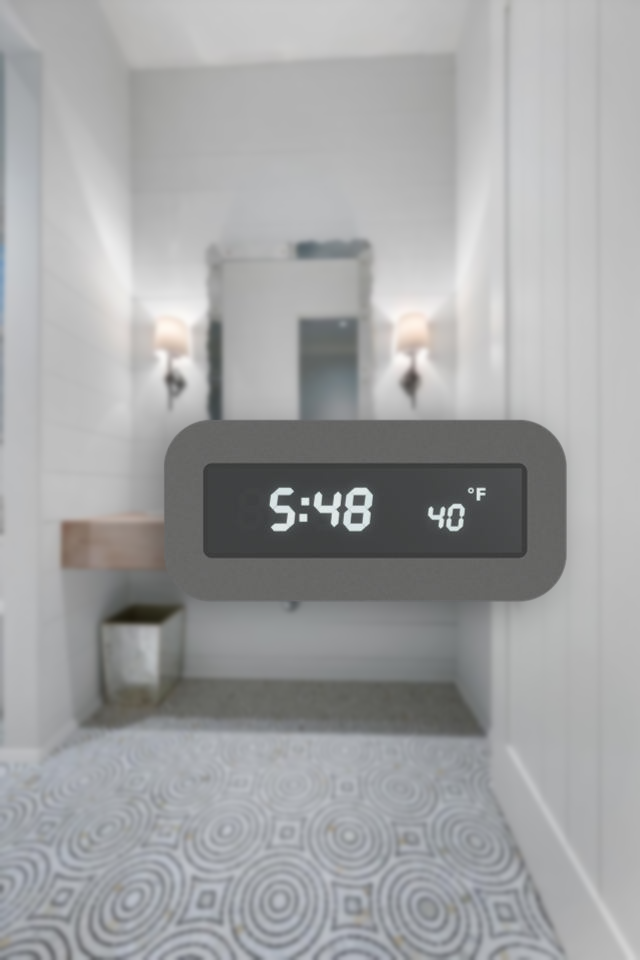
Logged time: 5,48
